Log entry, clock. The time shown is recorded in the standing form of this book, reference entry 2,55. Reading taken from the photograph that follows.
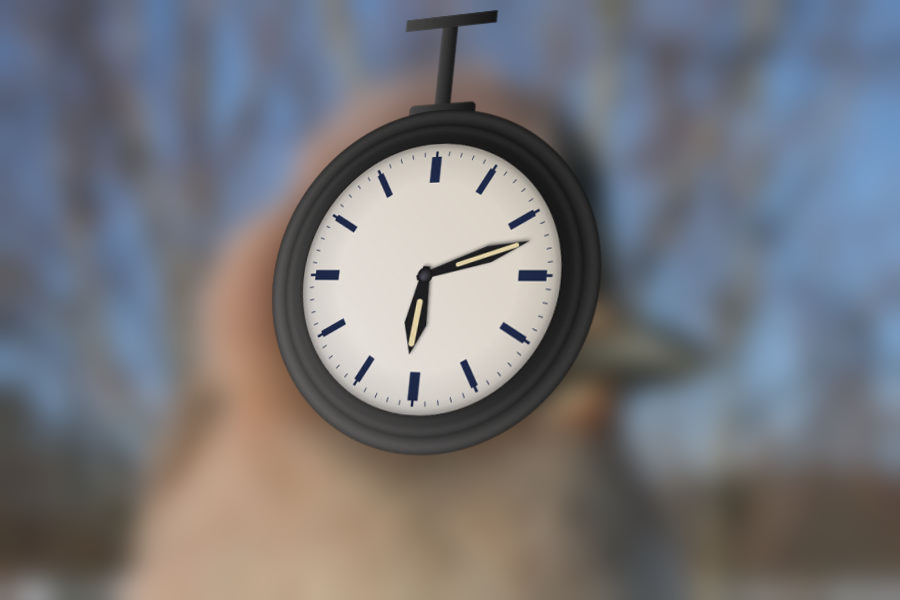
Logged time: 6,12
